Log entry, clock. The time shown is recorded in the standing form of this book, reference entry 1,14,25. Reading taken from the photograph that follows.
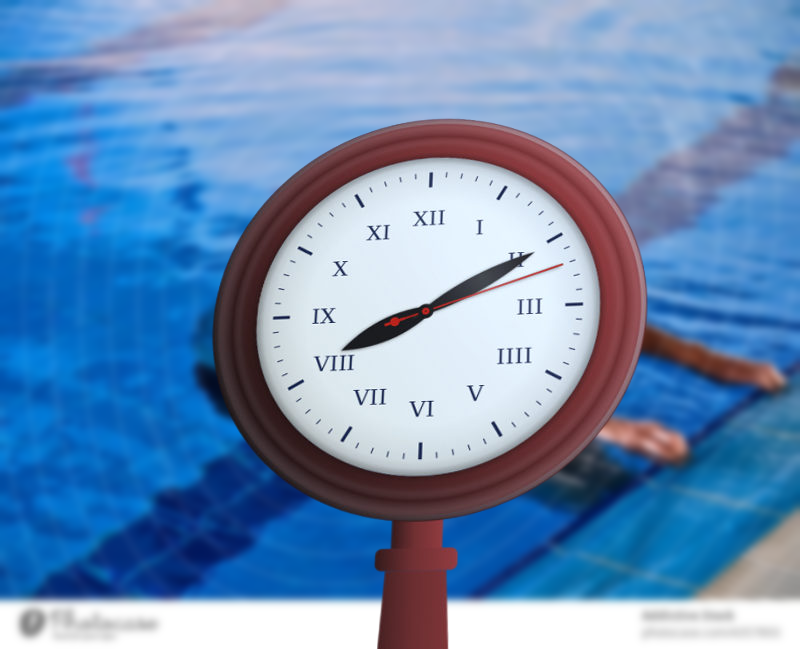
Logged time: 8,10,12
